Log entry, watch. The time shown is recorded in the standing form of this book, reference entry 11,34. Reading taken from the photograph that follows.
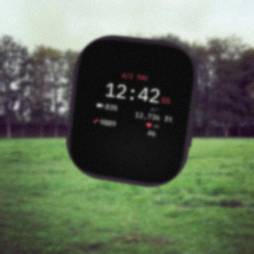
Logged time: 12,42
